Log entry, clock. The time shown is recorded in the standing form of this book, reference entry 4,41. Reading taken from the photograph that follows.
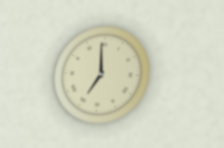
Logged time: 6,59
